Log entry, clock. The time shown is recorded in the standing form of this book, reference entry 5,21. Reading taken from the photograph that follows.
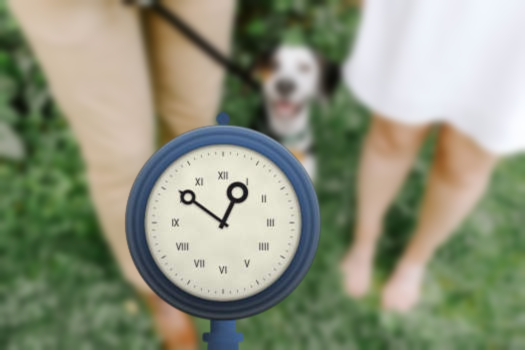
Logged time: 12,51
